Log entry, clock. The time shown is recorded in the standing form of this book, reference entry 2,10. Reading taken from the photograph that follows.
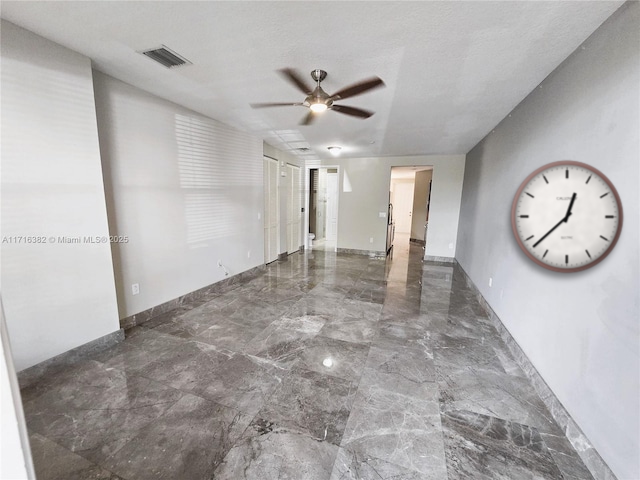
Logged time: 12,38
